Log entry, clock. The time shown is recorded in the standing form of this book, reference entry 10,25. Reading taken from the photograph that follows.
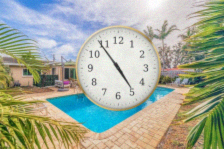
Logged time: 4,54
